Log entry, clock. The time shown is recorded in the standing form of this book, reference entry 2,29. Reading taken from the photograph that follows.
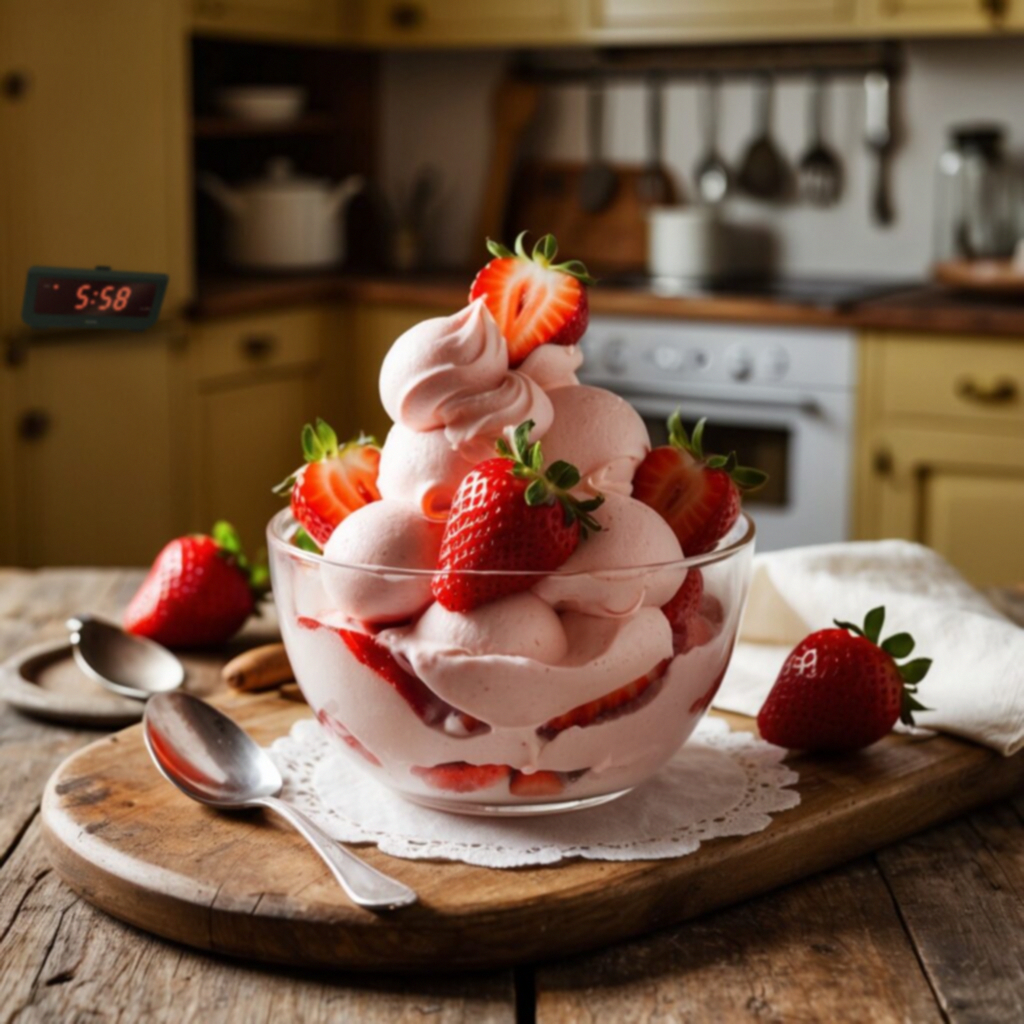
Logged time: 5,58
